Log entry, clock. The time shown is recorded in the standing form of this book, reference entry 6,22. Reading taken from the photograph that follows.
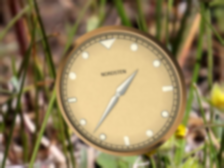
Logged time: 1,37
